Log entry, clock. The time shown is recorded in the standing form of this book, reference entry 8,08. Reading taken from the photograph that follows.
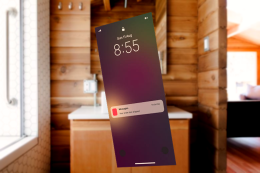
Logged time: 8,55
